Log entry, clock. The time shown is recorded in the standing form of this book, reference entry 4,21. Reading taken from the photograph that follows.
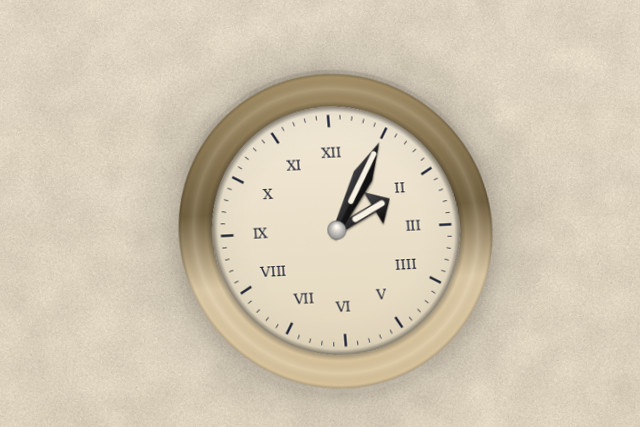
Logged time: 2,05
